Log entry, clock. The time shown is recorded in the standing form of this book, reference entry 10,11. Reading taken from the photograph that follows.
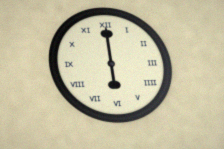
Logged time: 6,00
